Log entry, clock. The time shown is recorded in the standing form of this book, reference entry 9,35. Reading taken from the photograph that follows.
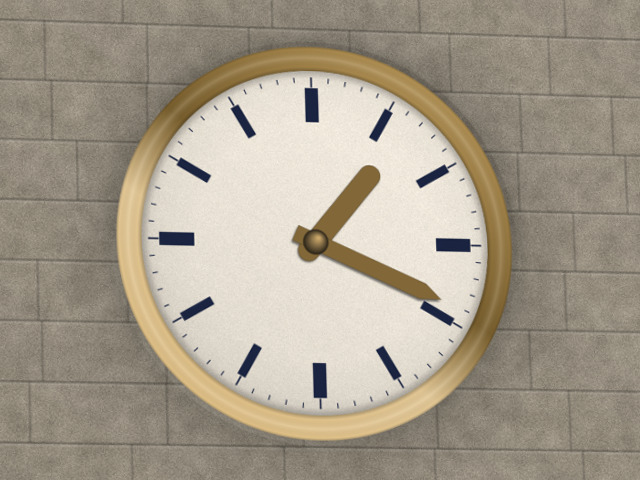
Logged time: 1,19
